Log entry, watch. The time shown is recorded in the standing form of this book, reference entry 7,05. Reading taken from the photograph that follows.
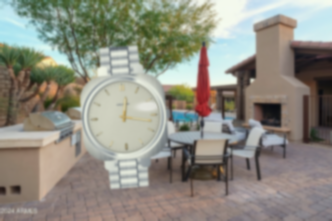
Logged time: 12,17
